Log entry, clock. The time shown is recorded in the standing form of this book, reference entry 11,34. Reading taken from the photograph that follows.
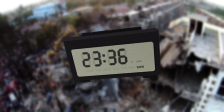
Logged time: 23,36
